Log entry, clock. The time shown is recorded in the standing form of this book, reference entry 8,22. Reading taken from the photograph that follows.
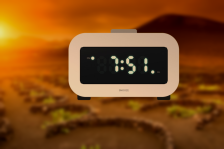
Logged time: 7,51
